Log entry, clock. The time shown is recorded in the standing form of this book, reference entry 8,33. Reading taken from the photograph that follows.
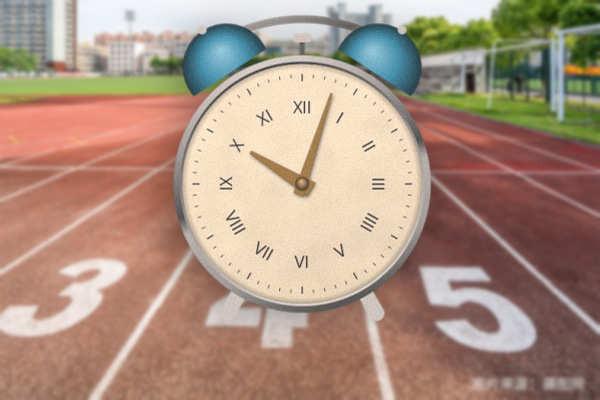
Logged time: 10,03
